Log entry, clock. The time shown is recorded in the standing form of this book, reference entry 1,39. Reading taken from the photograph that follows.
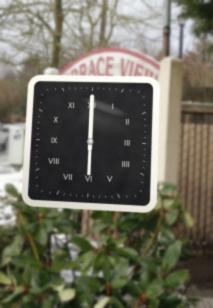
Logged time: 6,00
